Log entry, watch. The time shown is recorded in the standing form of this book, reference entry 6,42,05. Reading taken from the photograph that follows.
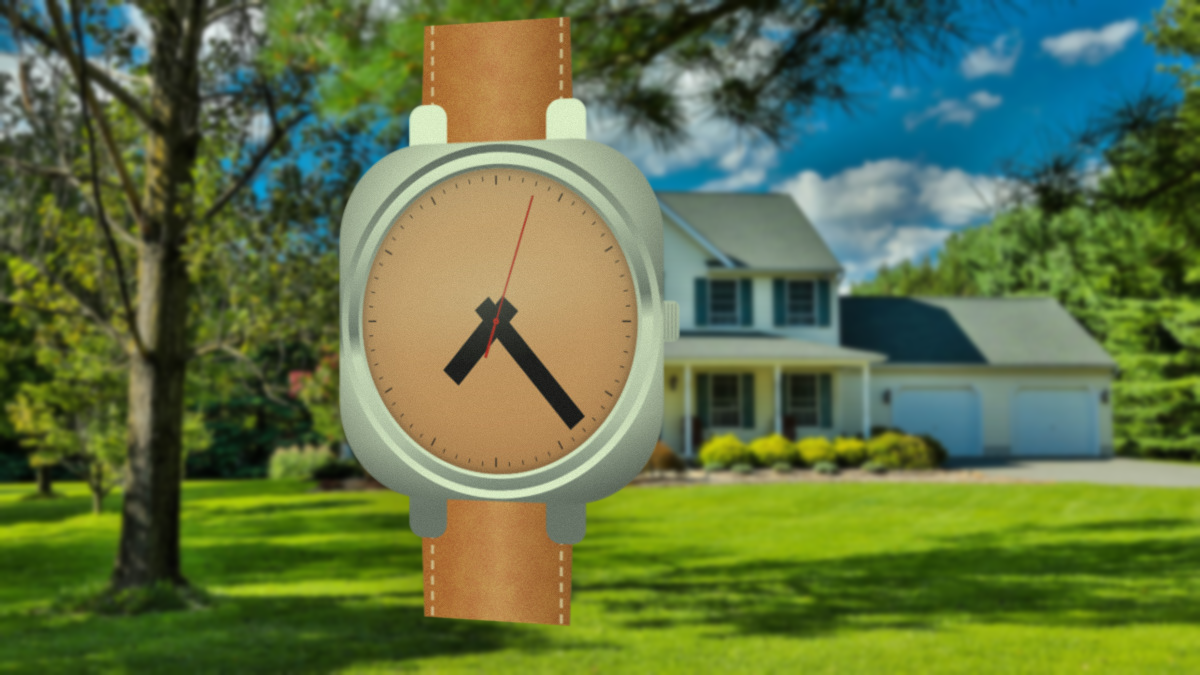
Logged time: 7,23,03
